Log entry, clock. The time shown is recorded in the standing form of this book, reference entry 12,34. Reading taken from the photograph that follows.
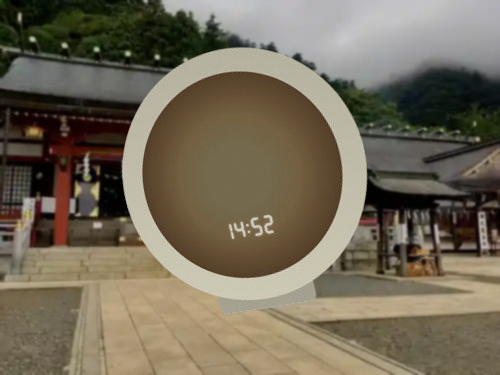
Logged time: 14,52
